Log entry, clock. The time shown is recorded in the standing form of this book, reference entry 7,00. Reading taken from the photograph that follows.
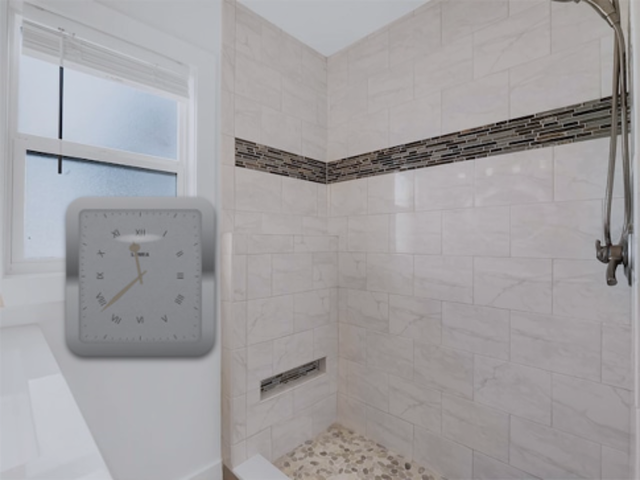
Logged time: 11,38
